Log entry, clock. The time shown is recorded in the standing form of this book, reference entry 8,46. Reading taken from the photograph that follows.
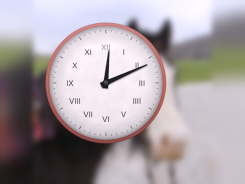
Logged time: 12,11
